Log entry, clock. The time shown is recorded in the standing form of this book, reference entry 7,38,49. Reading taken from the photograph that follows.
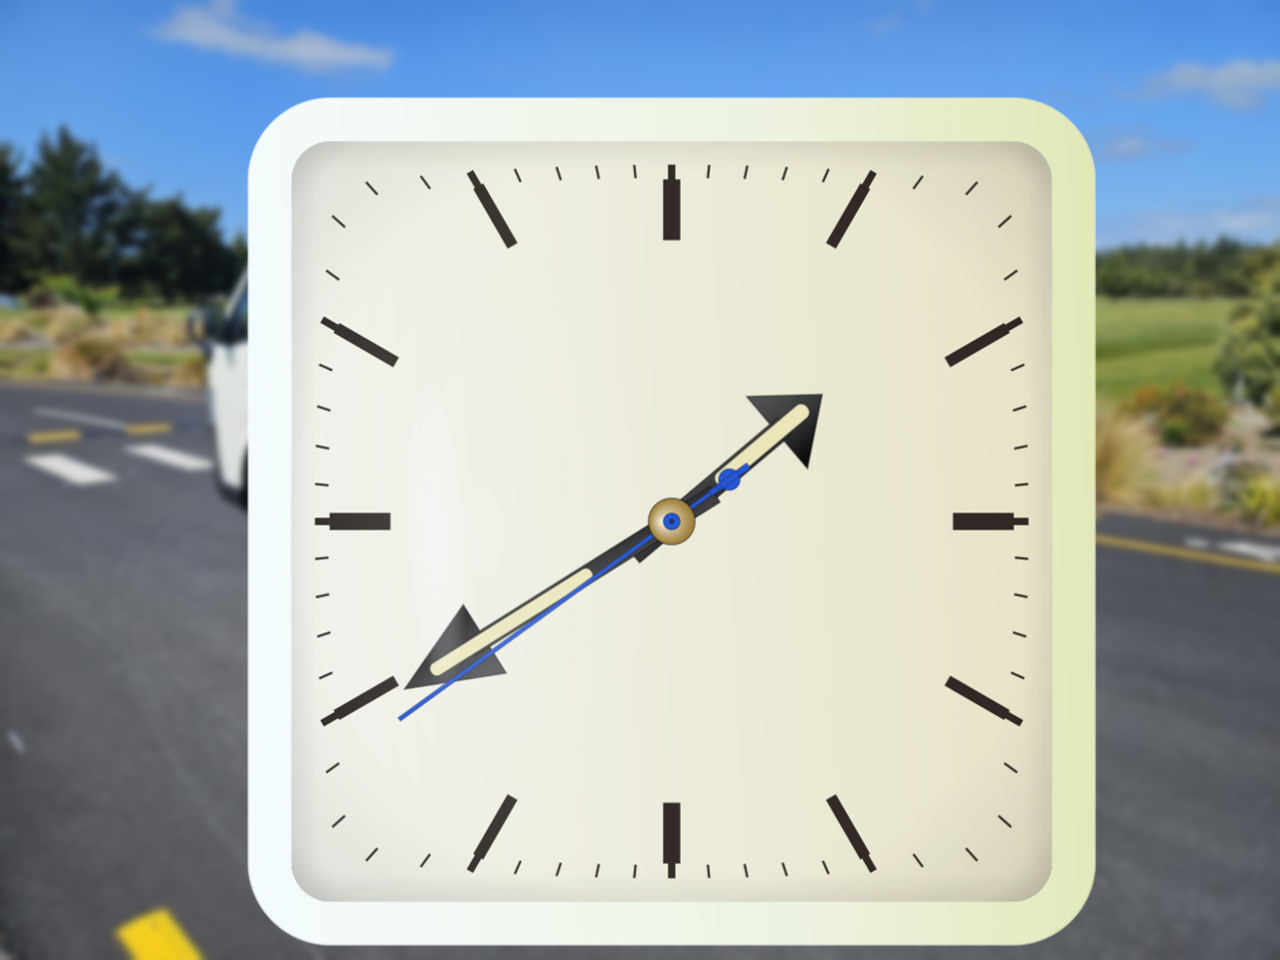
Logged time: 1,39,39
